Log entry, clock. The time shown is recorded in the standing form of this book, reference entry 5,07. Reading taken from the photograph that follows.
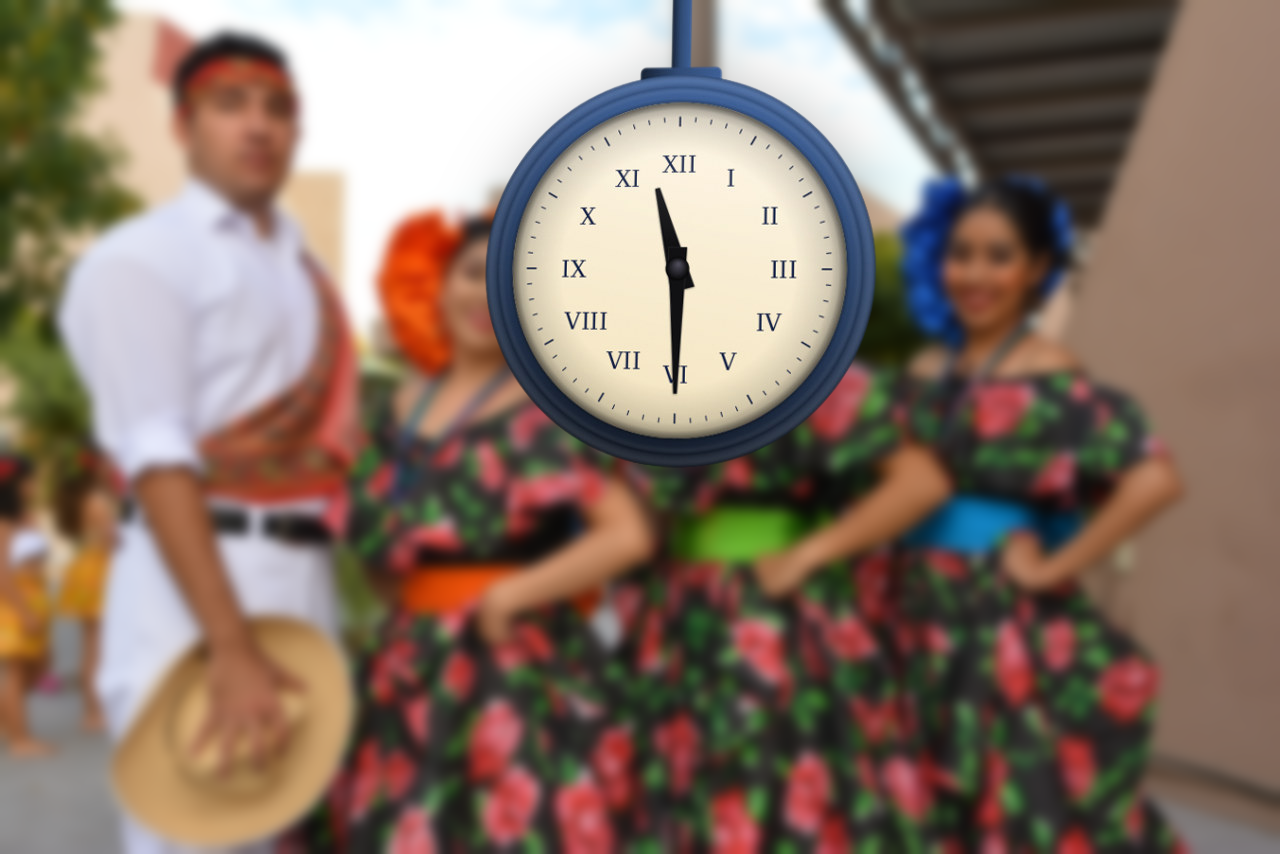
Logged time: 11,30
